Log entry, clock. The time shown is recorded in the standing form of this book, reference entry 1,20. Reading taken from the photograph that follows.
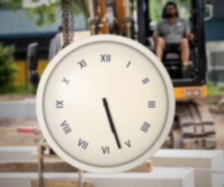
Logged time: 5,27
